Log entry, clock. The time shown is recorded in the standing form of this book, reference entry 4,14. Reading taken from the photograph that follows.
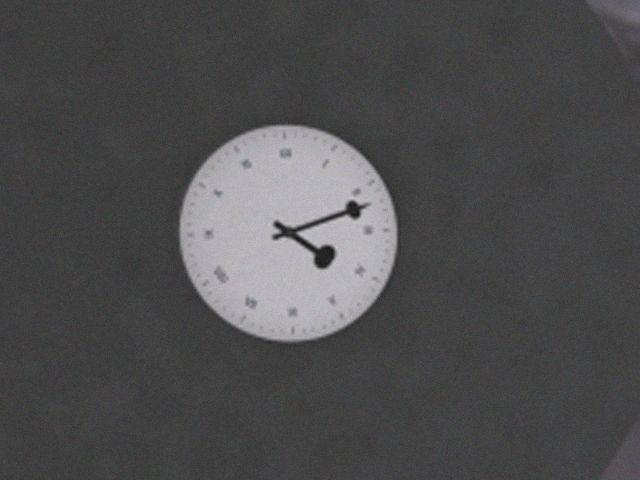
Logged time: 4,12
